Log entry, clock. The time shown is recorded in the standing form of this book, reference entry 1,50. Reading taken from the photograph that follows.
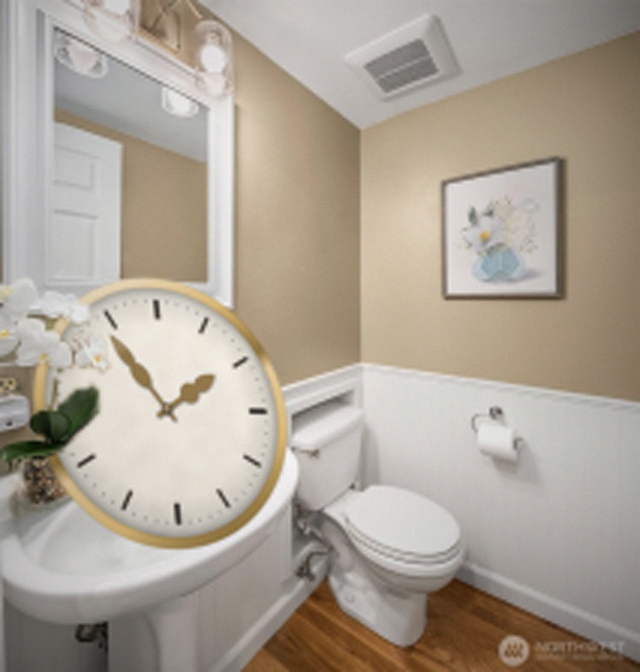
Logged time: 1,54
